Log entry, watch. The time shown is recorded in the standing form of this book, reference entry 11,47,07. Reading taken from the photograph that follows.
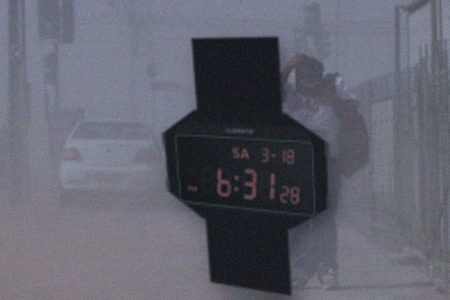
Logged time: 6,31,28
